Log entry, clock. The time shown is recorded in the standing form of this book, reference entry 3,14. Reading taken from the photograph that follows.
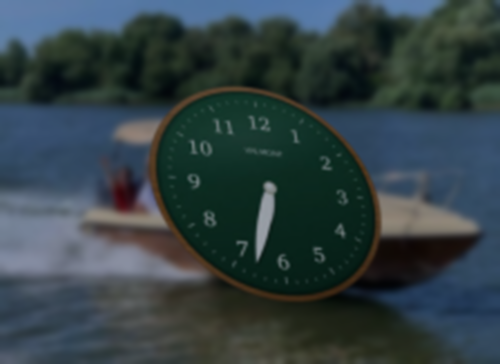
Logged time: 6,33
